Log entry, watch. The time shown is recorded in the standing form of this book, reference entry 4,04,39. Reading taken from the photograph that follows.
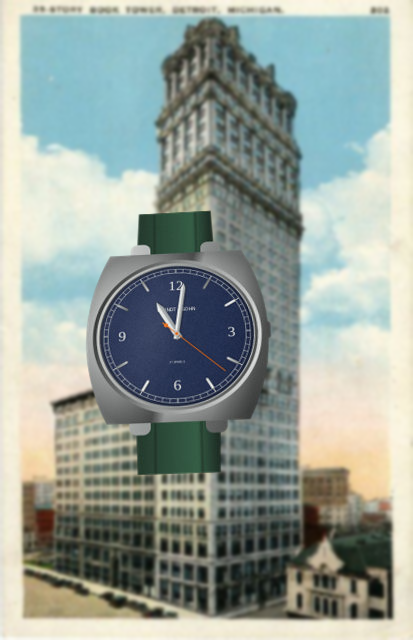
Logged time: 11,01,22
